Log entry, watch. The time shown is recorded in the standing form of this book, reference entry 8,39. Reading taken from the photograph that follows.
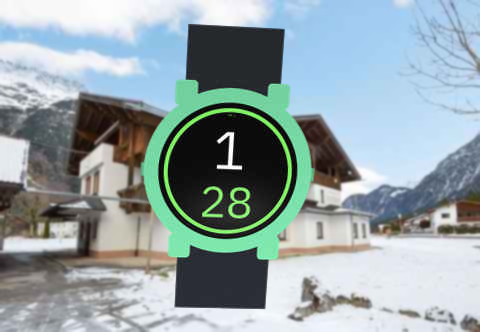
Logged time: 1,28
